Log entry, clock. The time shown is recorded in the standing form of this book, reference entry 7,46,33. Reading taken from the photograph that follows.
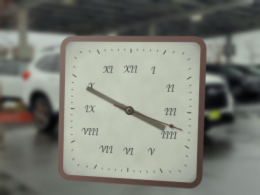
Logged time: 3,49,18
